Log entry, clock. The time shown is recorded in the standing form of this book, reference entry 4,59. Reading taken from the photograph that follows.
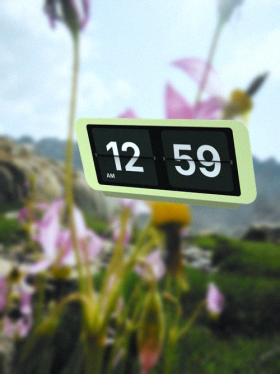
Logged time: 12,59
